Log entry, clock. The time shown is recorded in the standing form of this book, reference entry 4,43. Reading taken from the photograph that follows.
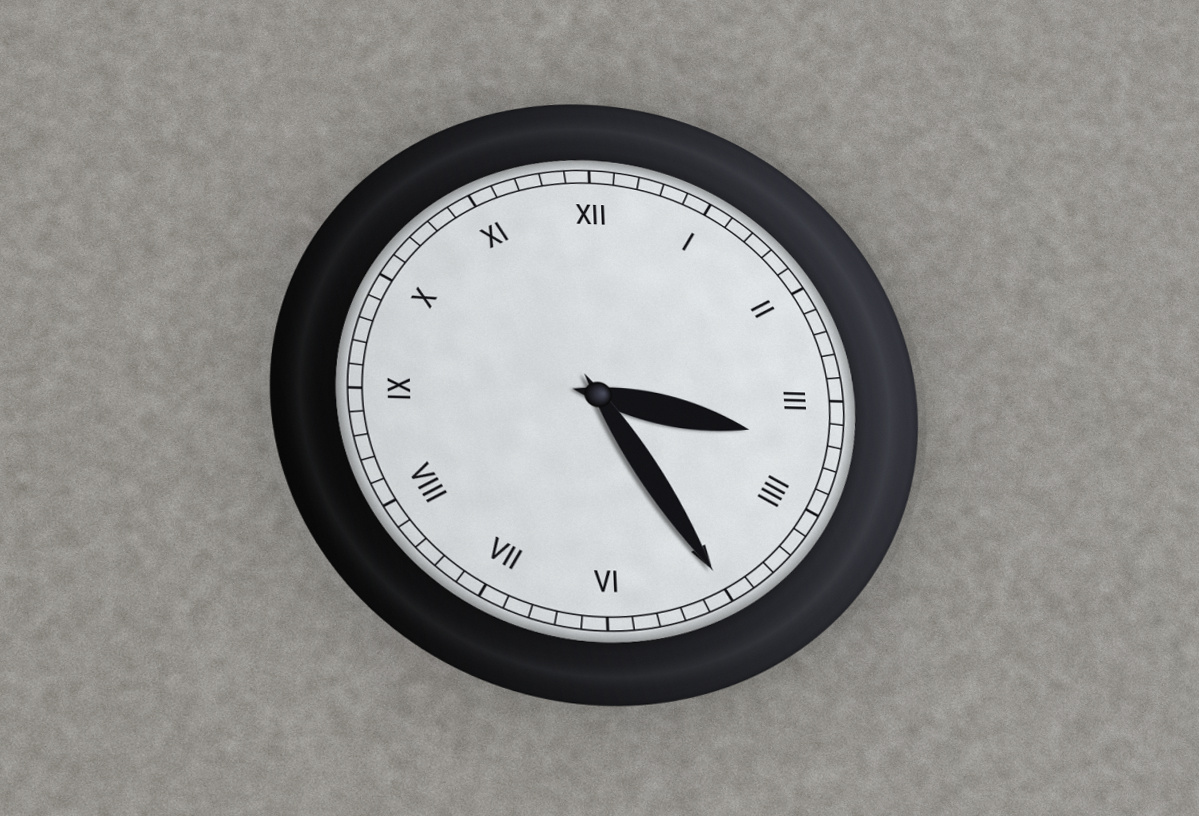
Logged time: 3,25
